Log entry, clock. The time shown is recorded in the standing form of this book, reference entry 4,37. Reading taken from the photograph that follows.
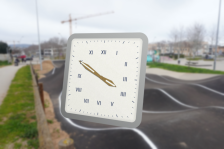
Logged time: 3,50
